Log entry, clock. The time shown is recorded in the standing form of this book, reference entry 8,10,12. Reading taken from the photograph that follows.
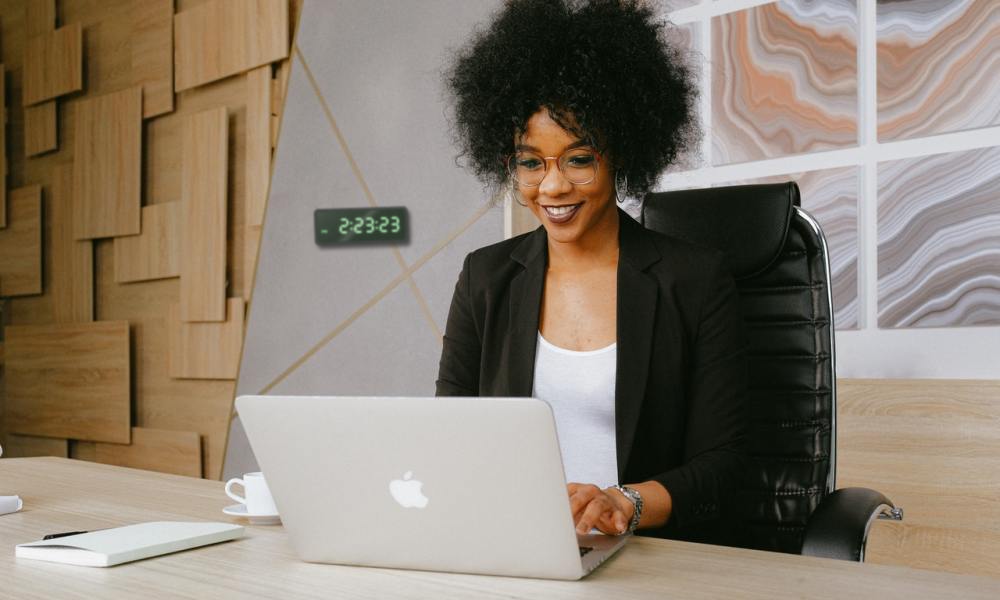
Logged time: 2,23,23
